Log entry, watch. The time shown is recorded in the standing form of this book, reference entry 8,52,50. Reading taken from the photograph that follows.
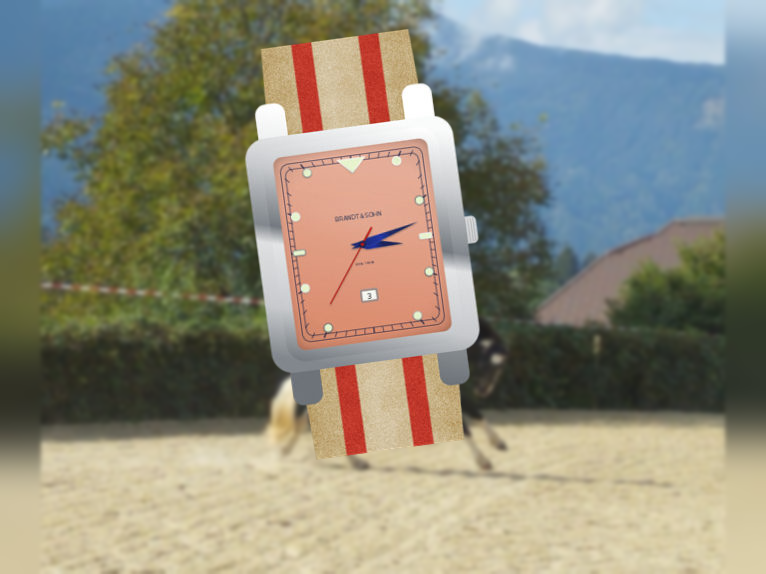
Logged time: 3,12,36
